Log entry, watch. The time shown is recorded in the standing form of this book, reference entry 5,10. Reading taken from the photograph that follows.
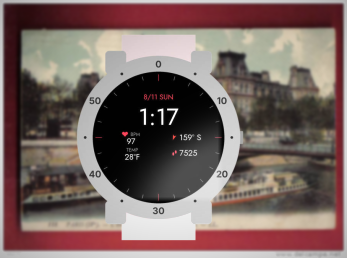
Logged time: 1,17
